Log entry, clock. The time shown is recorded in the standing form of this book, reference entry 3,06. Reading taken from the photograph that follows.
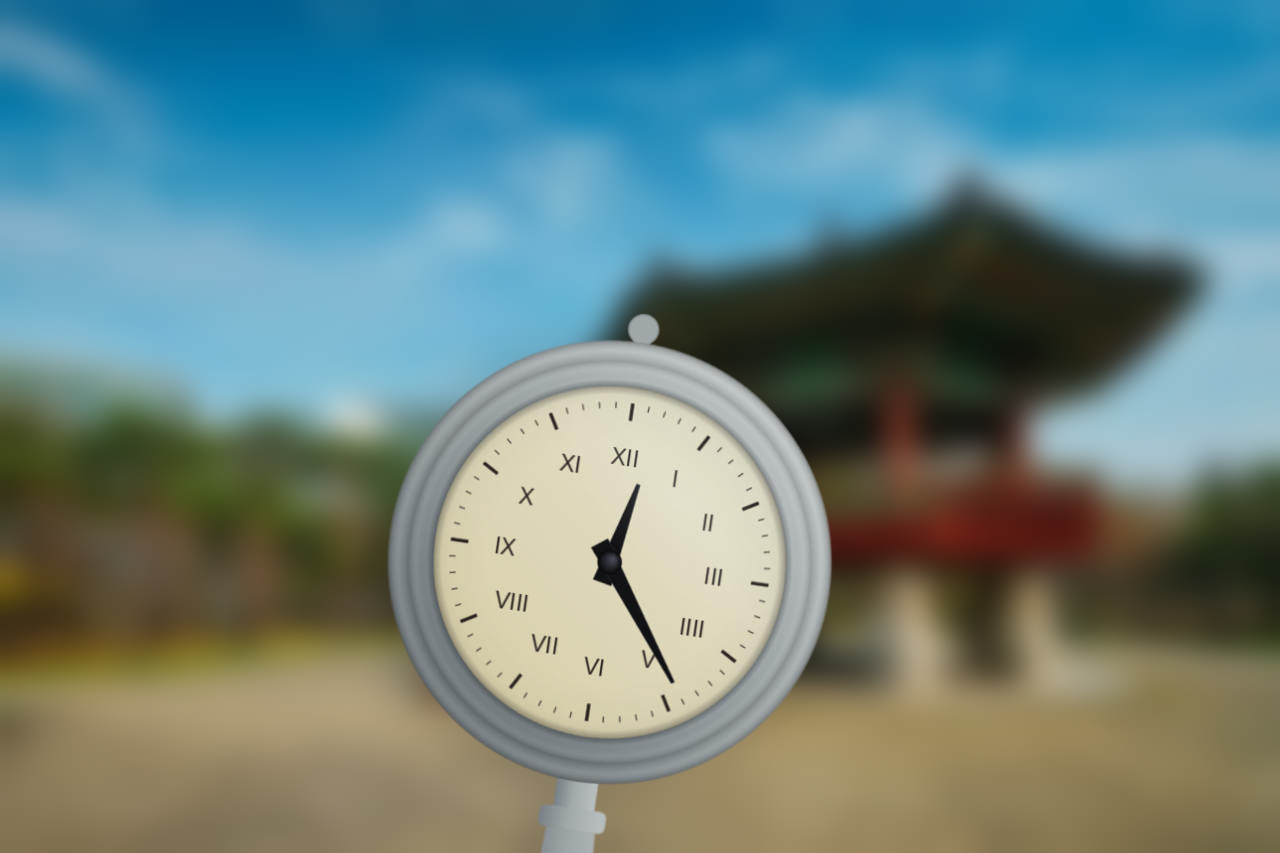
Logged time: 12,24
